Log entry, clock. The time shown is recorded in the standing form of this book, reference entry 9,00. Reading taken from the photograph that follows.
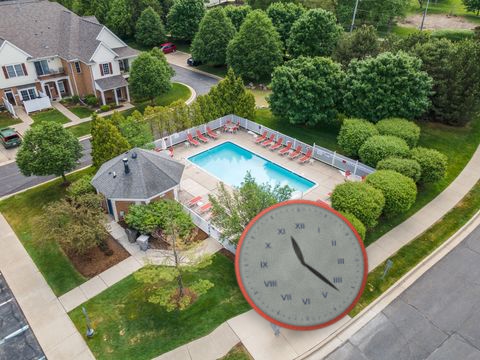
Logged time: 11,22
